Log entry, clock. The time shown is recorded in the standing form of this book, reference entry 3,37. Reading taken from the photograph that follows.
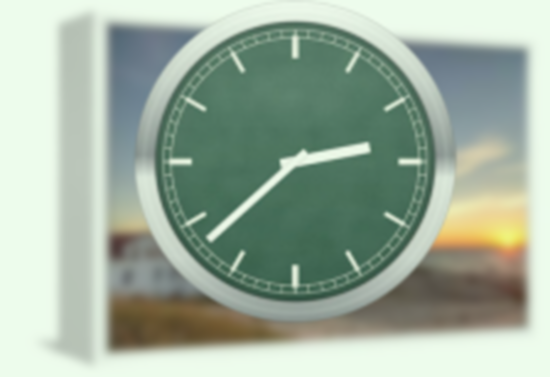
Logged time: 2,38
